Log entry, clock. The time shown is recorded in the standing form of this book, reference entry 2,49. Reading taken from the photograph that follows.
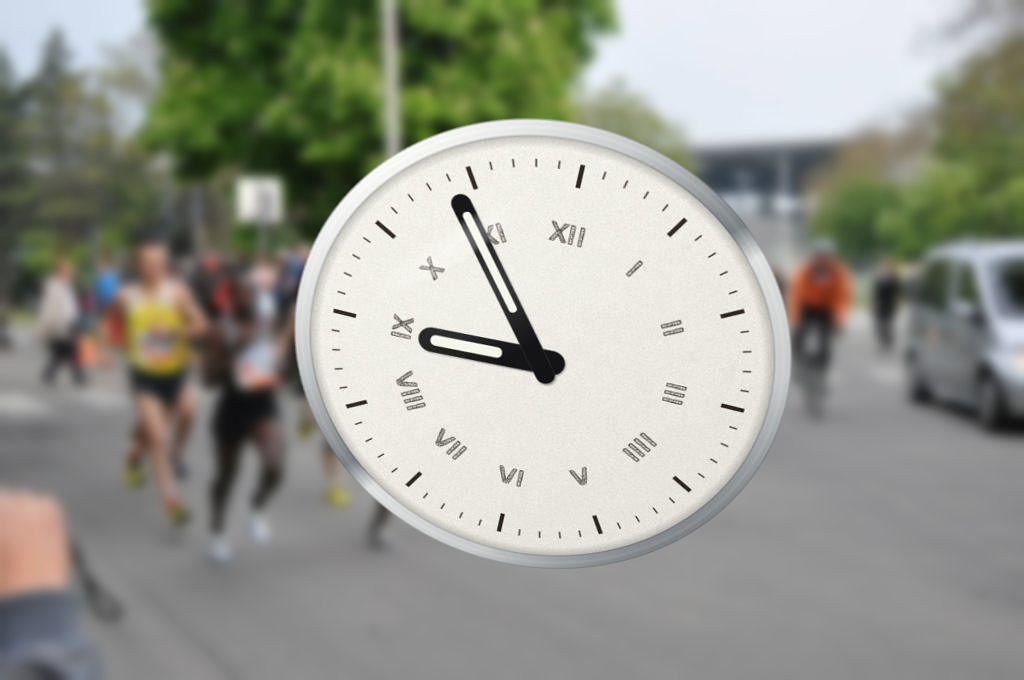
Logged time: 8,54
